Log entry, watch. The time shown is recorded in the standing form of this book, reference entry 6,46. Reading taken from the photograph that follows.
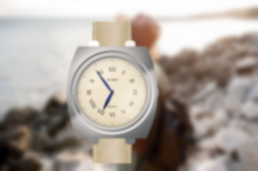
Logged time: 6,54
